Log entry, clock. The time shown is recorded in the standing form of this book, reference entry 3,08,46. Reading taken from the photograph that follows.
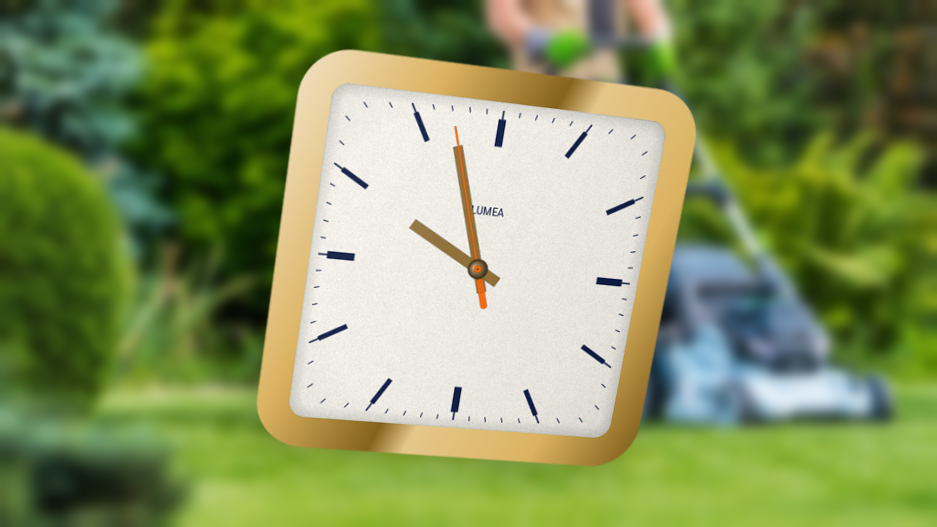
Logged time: 9,56,57
